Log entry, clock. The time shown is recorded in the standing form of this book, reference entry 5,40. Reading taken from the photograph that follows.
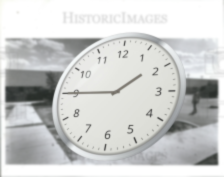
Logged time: 1,45
